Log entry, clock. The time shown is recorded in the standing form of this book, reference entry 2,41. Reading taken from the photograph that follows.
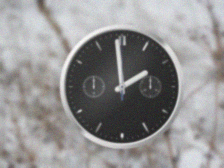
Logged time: 1,59
